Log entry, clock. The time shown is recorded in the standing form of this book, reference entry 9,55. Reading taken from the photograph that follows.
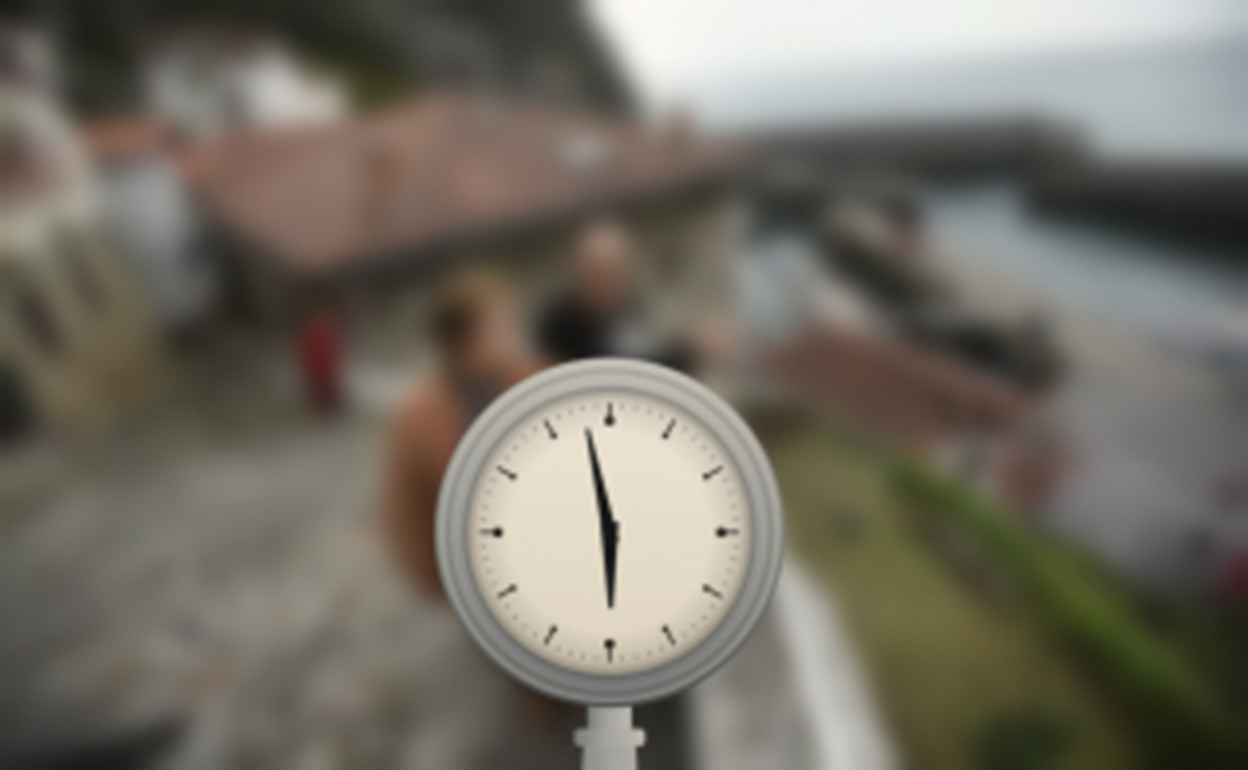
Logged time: 5,58
